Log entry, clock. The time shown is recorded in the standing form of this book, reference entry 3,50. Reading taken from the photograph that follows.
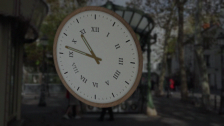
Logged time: 10,47
